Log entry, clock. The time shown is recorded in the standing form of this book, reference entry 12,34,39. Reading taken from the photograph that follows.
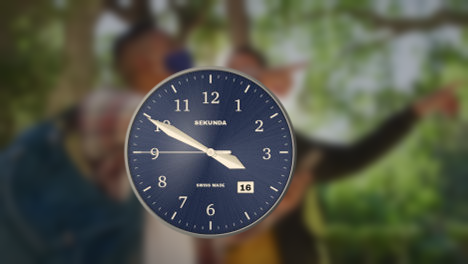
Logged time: 3,49,45
